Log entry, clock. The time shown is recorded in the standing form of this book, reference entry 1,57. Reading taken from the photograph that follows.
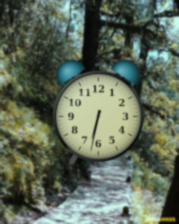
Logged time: 6,32
